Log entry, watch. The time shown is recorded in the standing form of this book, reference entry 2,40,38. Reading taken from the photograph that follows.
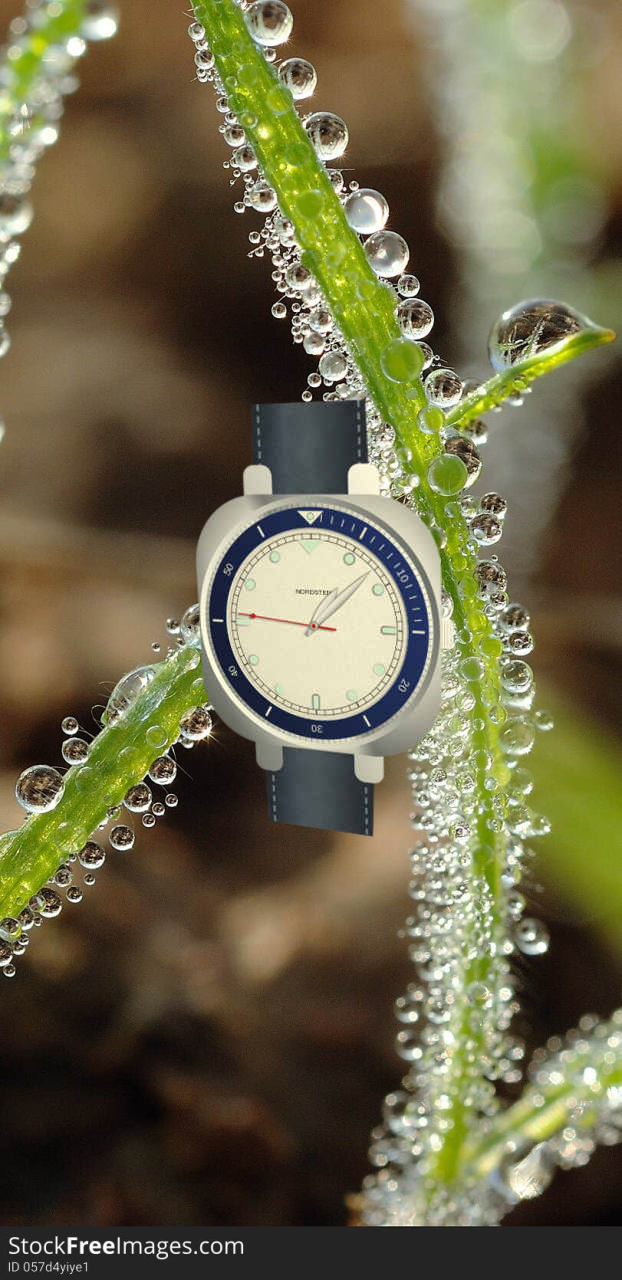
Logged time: 1,07,46
